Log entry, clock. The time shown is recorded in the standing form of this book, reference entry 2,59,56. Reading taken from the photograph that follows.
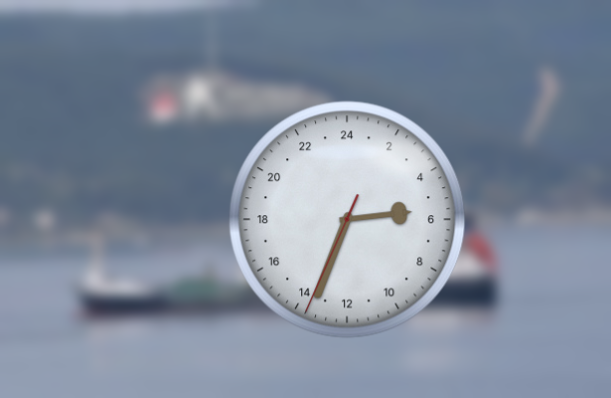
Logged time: 5,33,34
